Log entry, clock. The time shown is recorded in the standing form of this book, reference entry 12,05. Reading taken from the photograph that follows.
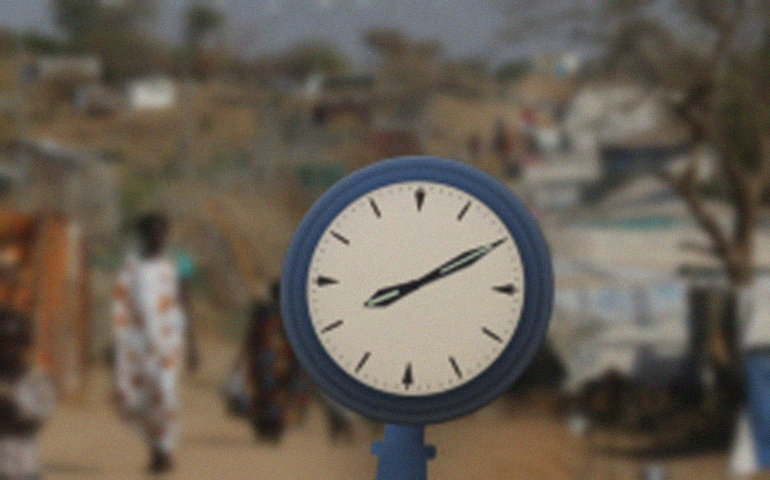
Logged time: 8,10
